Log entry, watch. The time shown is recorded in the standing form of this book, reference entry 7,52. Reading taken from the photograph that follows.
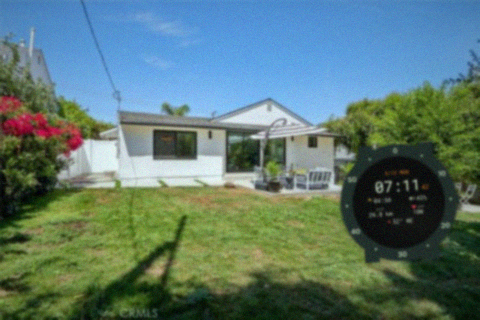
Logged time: 7,11
